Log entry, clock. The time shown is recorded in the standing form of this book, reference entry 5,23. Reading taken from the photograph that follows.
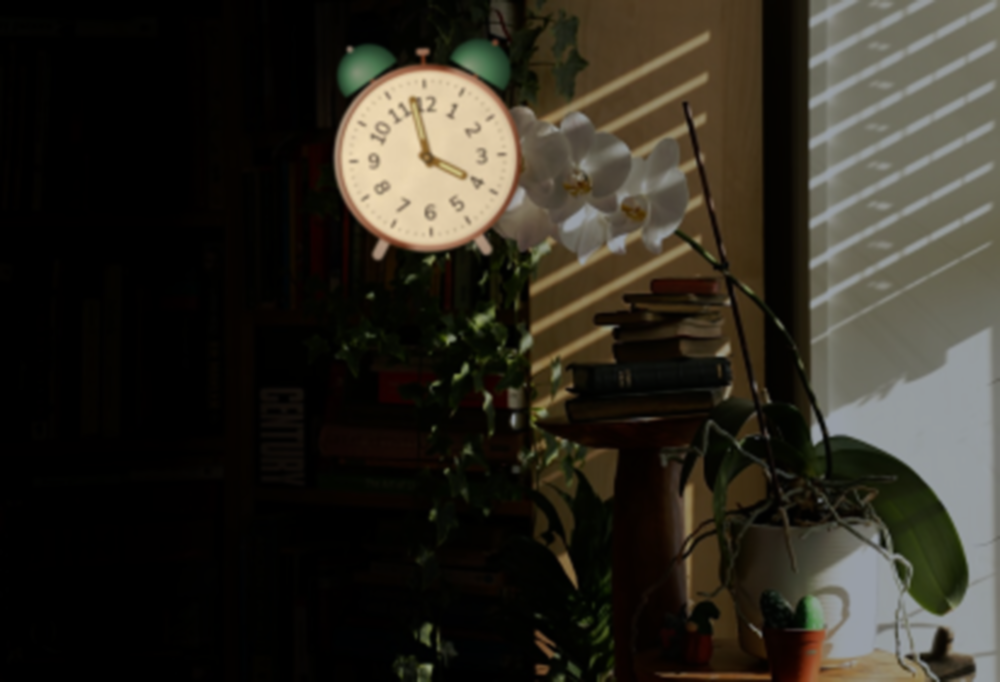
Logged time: 3,58
